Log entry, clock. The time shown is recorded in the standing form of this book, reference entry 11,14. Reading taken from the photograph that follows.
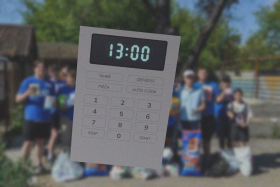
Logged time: 13,00
